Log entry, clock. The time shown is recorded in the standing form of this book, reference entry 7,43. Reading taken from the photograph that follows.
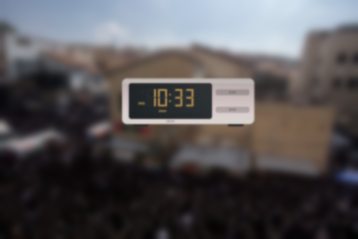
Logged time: 10,33
